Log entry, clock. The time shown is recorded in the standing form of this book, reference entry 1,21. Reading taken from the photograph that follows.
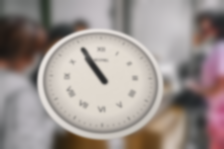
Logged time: 10,55
